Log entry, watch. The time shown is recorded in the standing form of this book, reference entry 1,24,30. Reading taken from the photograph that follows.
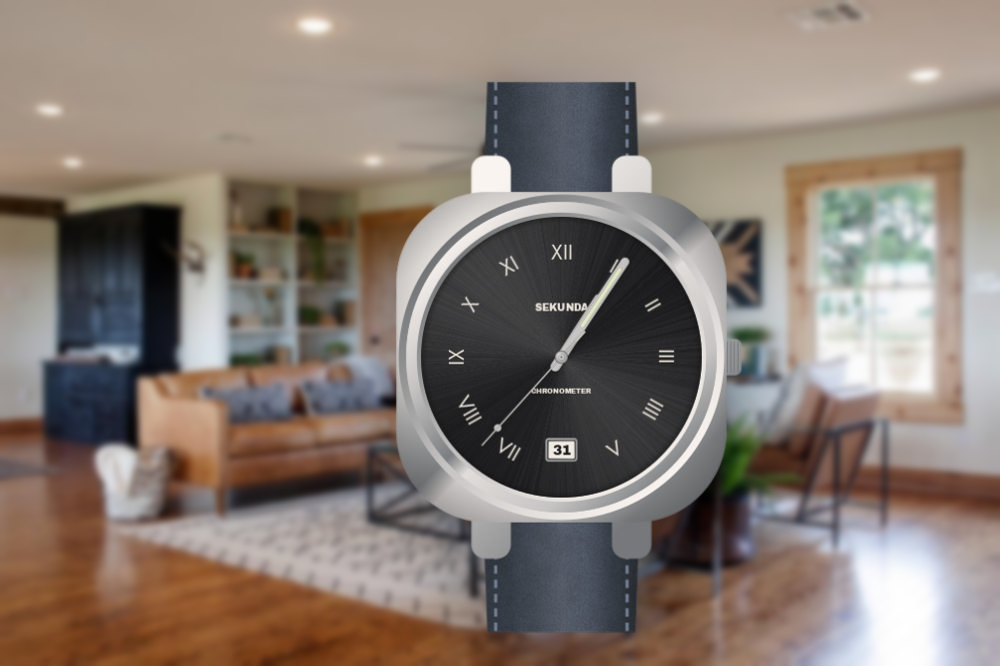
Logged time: 1,05,37
